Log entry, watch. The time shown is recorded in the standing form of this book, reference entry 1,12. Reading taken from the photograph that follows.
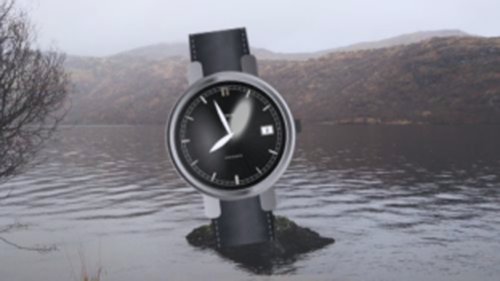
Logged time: 7,57
